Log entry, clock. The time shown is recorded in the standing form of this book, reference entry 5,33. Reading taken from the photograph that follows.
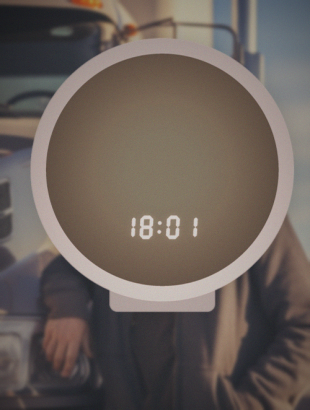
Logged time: 18,01
